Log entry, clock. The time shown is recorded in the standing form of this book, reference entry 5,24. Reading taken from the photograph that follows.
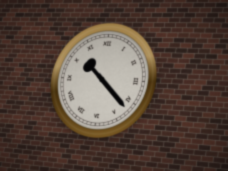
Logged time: 10,22
